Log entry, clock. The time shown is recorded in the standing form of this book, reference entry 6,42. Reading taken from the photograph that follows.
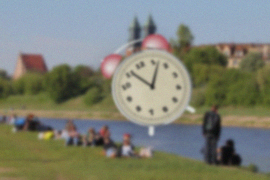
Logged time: 11,07
